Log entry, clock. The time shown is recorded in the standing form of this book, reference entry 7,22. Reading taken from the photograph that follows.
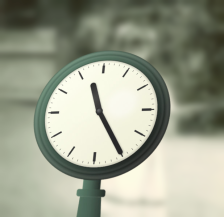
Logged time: 11,25
